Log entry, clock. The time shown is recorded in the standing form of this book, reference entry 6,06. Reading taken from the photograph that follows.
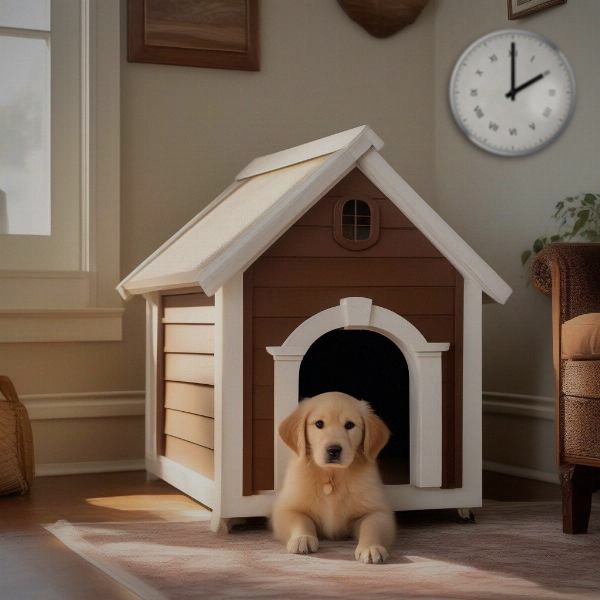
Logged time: 2,00
